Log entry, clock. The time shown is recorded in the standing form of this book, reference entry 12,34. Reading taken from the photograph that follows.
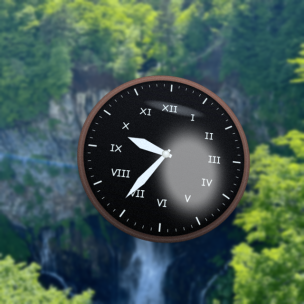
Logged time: 9,36
